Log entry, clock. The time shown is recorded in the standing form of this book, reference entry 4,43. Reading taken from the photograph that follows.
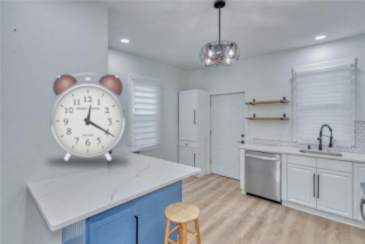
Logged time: 12,20
